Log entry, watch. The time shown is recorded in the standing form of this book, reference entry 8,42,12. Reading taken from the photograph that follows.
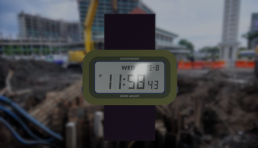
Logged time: 11,58,43
